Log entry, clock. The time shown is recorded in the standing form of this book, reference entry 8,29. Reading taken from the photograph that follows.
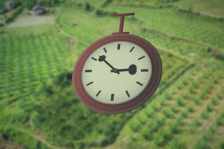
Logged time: 2,52
